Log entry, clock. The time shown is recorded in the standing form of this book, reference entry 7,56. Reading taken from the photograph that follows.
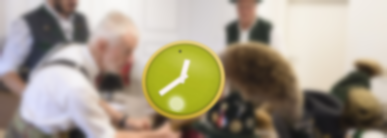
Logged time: 12,40
